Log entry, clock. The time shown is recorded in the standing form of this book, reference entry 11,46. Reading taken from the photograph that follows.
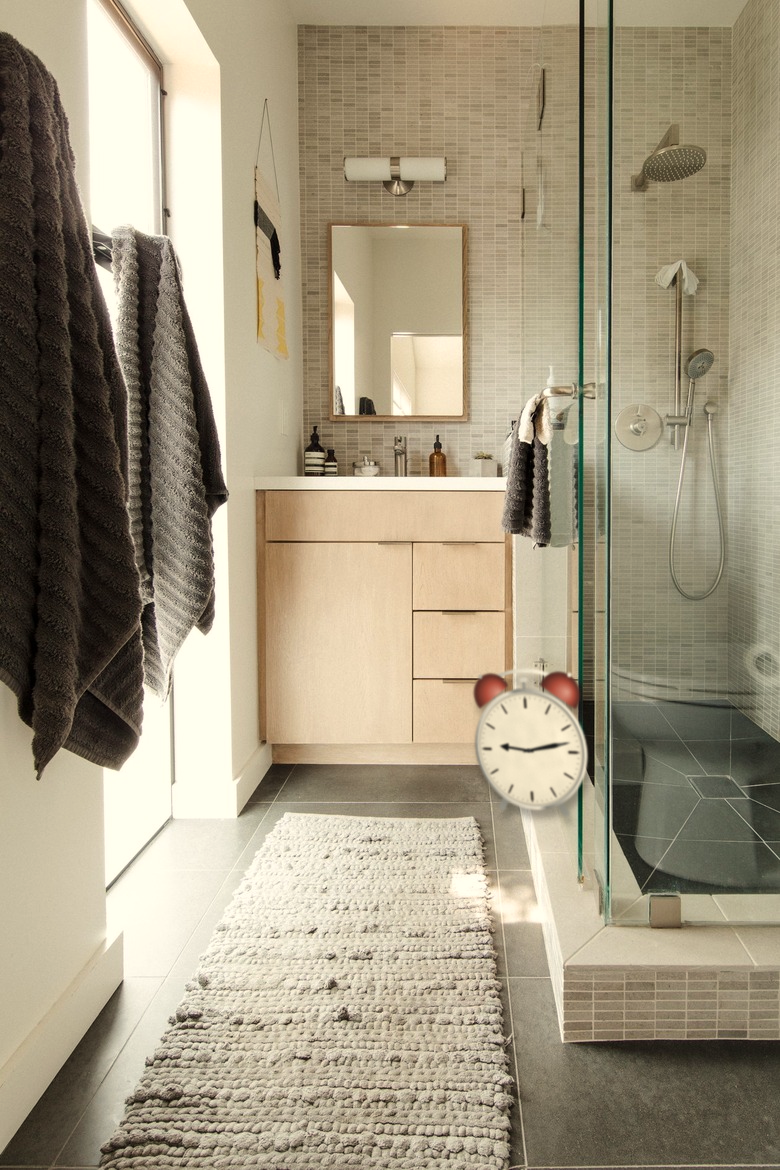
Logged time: 9,13
